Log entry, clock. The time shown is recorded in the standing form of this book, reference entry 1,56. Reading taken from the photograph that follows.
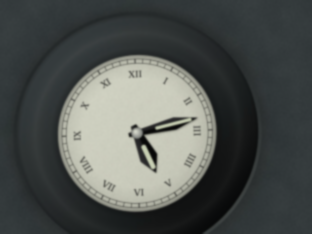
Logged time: 5,13
